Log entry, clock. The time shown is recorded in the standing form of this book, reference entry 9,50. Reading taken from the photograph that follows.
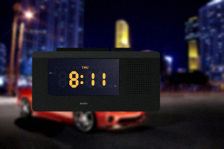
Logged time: 8,11
